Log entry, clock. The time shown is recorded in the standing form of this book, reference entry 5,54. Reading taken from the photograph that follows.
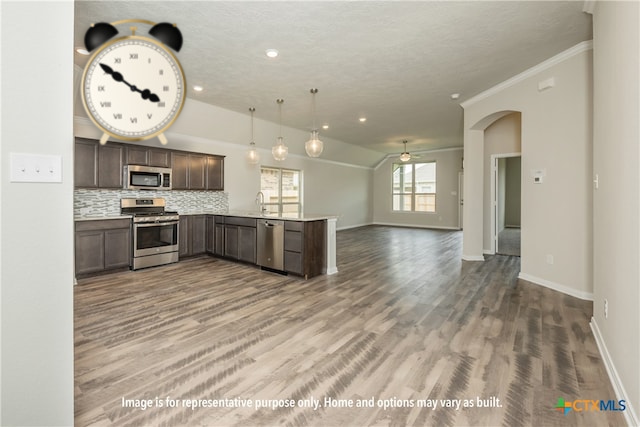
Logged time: 3,51
